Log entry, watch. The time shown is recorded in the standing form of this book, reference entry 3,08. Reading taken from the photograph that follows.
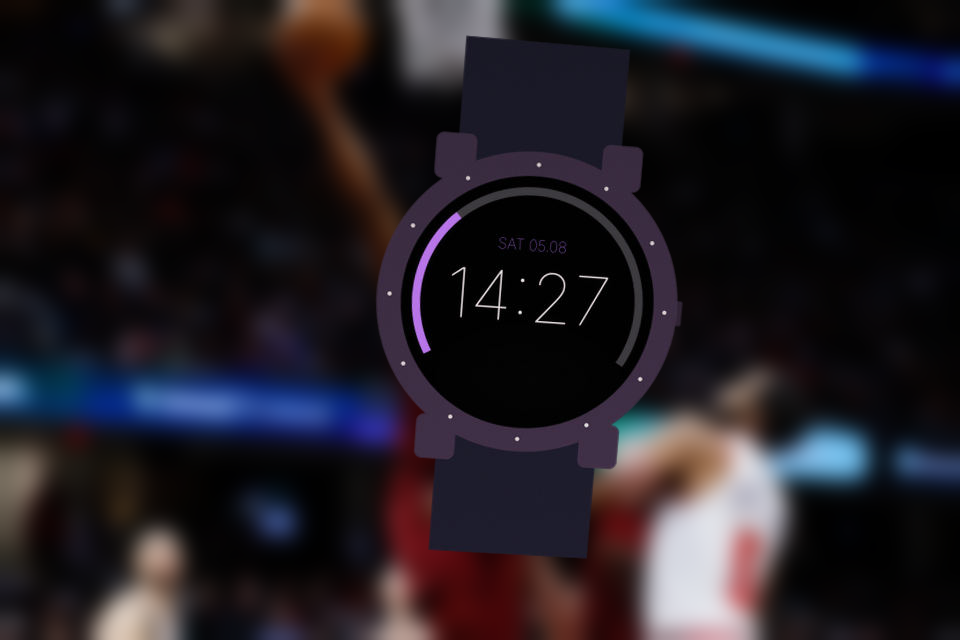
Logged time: 14,27
